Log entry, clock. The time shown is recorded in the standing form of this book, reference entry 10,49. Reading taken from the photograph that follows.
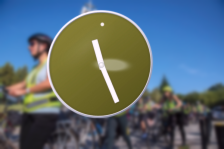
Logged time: 11,26
